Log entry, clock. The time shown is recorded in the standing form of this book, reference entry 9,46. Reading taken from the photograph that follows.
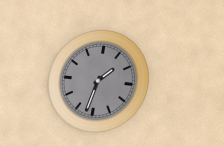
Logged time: 1,32
